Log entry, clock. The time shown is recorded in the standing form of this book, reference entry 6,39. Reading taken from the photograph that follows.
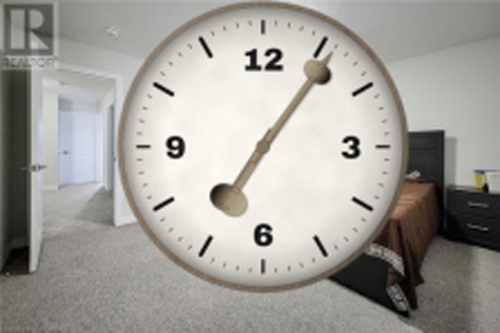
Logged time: 7,06
